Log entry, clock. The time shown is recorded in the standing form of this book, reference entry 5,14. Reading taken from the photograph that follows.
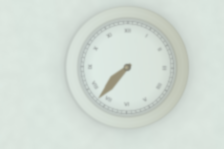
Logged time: 7,37
